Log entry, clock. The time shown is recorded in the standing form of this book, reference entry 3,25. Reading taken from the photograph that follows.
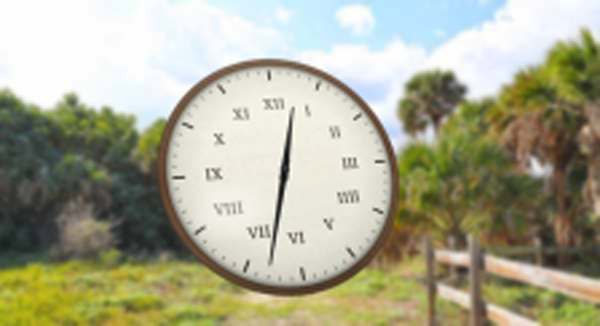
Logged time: 12,33
